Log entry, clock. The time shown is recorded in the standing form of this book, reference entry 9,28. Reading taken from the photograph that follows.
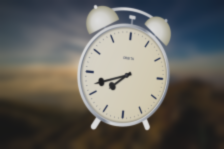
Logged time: 7,42
